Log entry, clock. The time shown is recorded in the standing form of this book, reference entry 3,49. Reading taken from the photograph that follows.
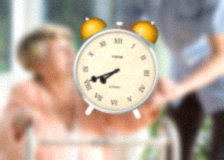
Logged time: 7,41
